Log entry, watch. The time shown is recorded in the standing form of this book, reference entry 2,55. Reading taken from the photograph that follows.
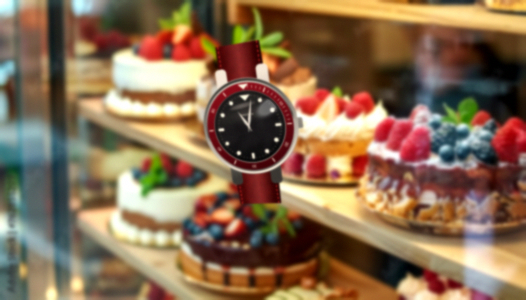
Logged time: 11,02
